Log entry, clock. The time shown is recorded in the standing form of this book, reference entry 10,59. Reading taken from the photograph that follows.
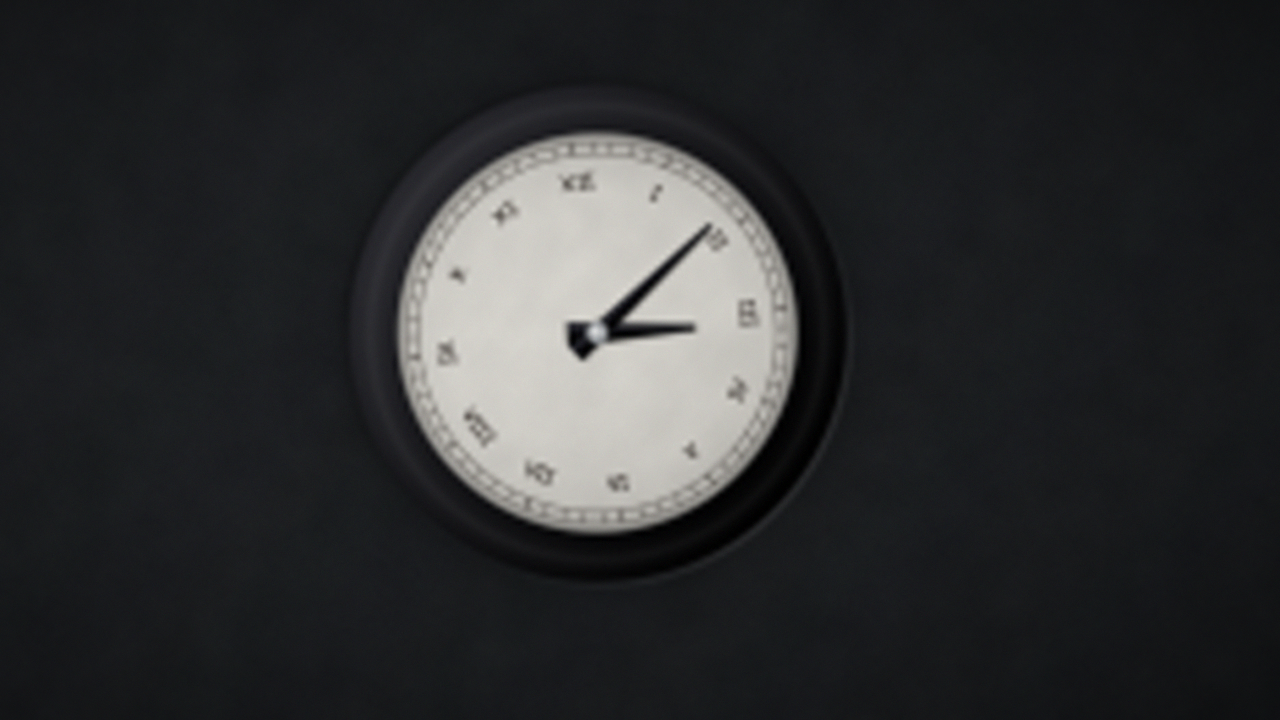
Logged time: 3,09
